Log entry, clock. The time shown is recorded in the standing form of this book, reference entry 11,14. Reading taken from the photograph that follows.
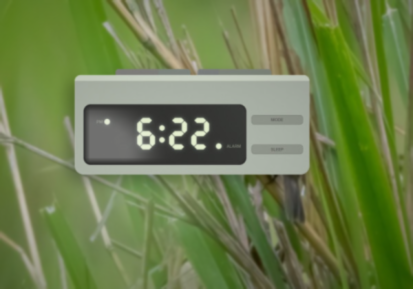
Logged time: 6,22
